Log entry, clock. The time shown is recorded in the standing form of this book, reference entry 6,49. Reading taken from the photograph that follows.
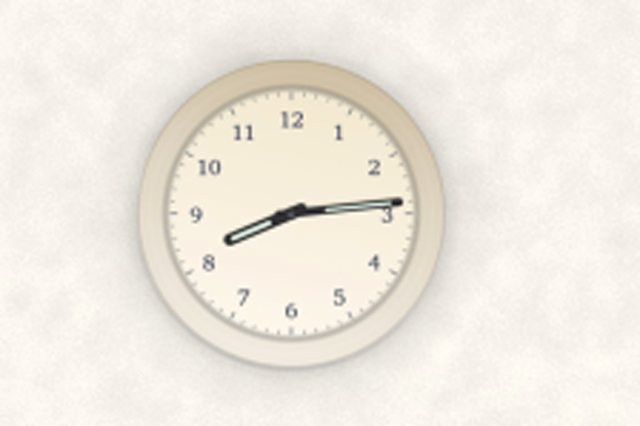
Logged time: 8,14
